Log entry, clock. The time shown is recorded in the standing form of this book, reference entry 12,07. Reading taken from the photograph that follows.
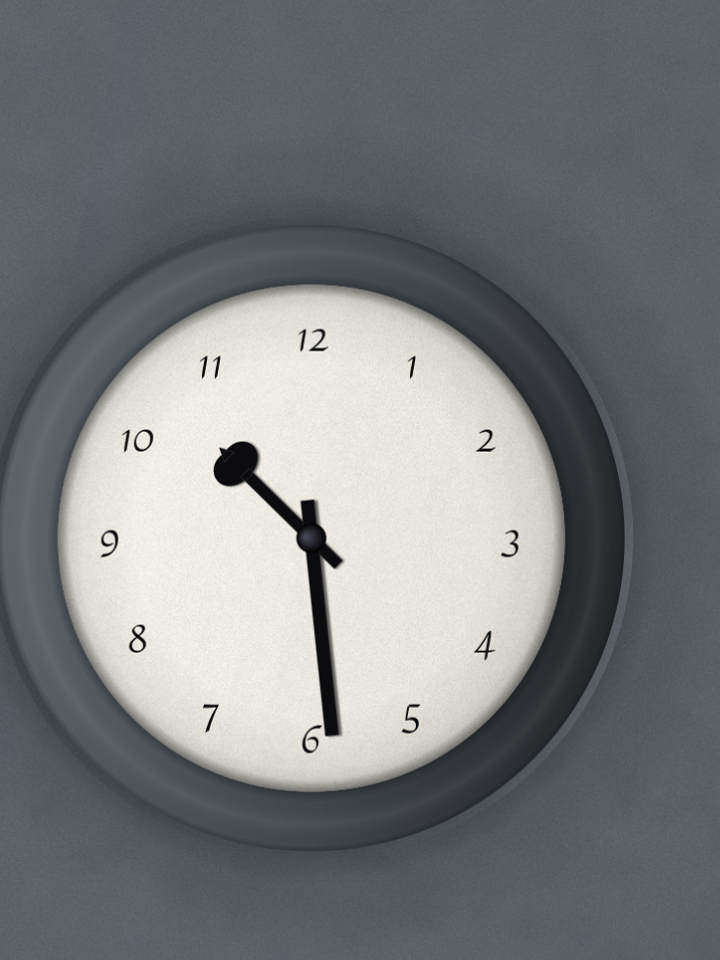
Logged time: 10,29
